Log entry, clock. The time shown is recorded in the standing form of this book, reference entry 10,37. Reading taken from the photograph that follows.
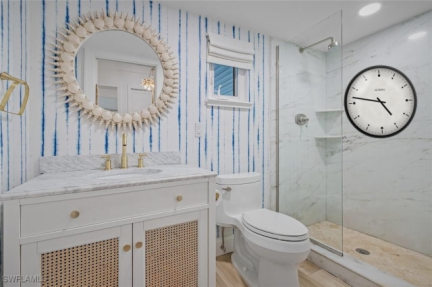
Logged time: 4,47
